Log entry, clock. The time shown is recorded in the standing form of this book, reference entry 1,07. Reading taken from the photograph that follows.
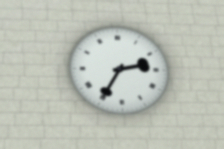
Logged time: 2,35
